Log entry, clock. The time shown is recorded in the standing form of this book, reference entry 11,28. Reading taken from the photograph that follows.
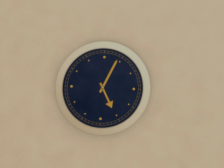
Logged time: 5,04
